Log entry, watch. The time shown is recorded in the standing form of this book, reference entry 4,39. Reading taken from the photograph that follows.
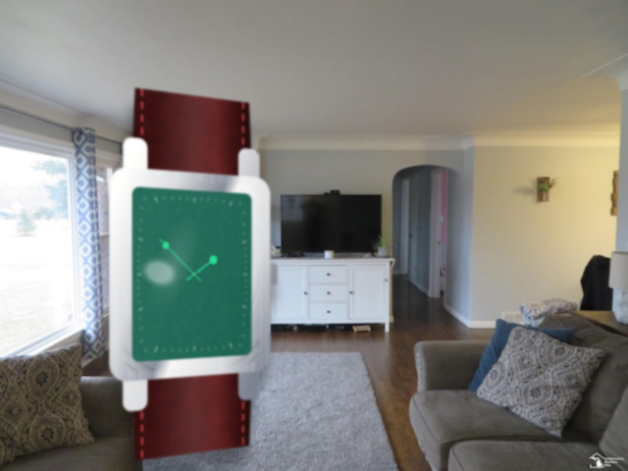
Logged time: 1,52
